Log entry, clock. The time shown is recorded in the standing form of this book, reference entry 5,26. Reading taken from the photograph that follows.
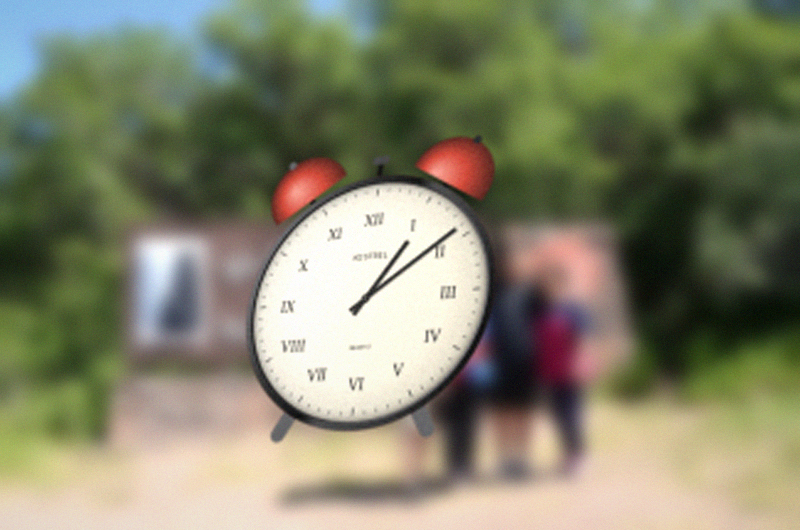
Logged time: 1,09
